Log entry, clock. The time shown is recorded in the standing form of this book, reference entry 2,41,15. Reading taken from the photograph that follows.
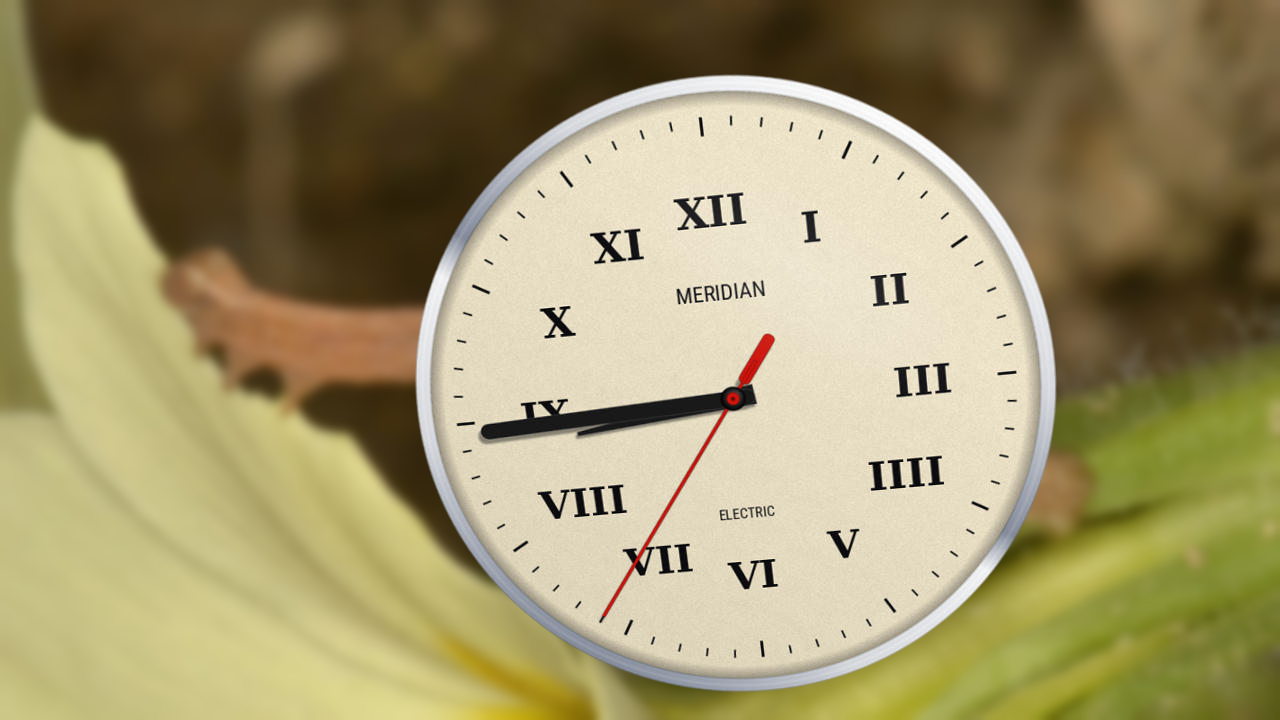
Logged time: 8,44,36
